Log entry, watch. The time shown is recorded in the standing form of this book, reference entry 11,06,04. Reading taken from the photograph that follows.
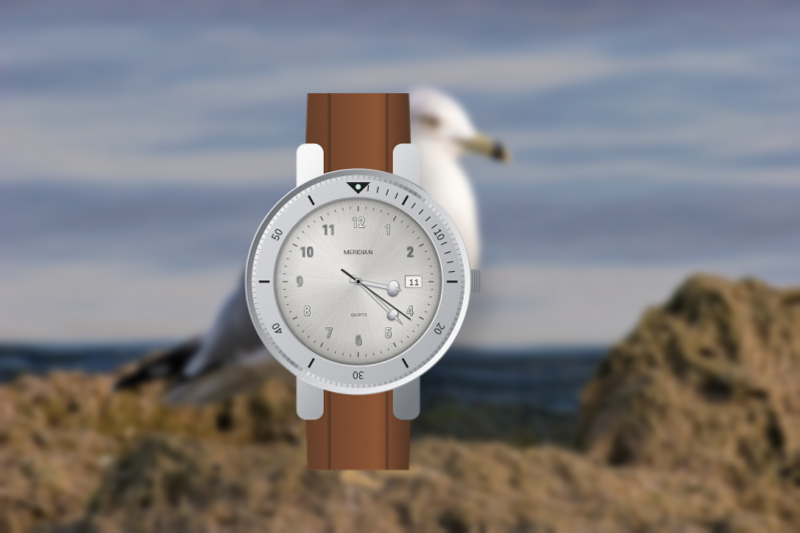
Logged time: 3,22,21
